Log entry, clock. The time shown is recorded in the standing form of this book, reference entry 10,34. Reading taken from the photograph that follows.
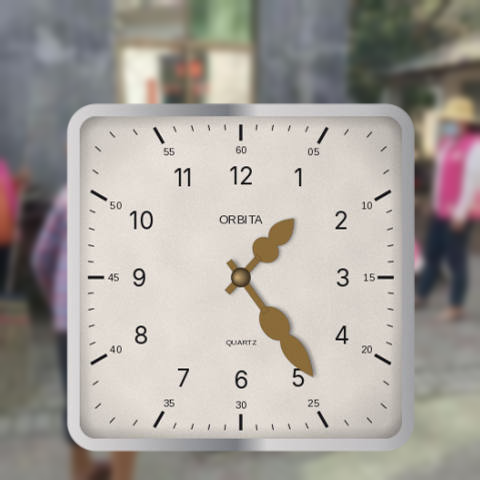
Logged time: 1,24
